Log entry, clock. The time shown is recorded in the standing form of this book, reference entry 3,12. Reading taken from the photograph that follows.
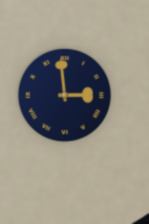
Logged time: 2,59
